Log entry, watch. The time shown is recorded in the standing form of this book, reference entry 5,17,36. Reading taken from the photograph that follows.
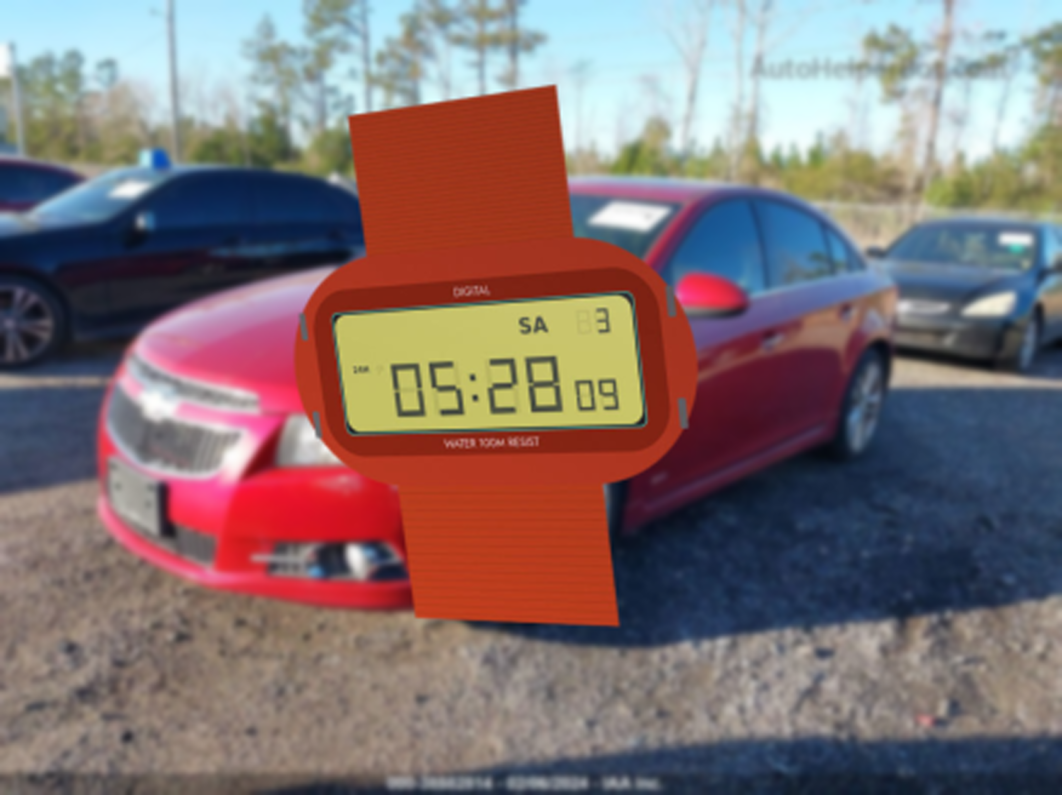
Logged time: 5,28,09
